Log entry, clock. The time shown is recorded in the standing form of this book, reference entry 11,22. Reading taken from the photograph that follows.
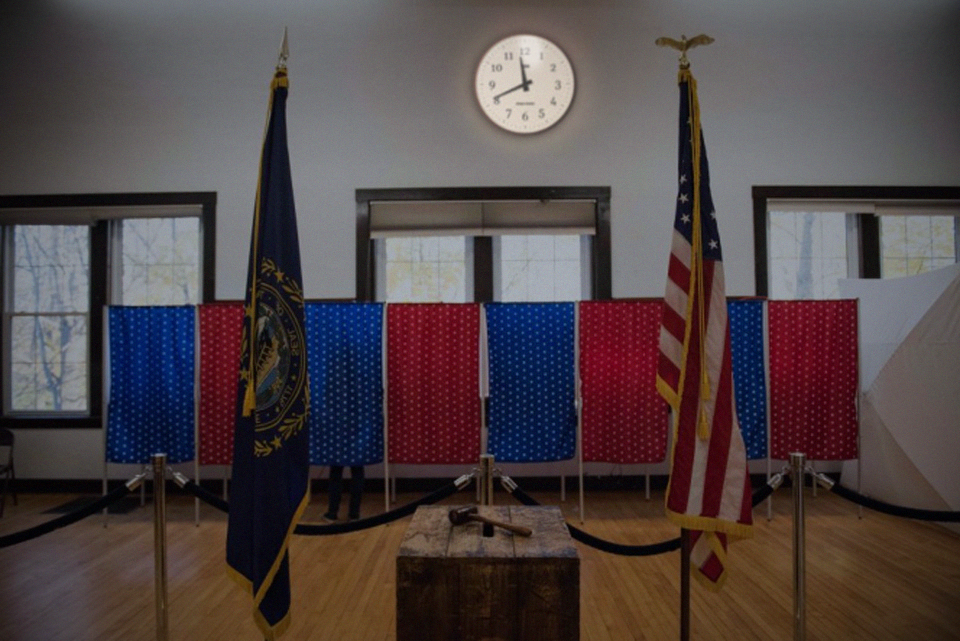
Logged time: 11,41
